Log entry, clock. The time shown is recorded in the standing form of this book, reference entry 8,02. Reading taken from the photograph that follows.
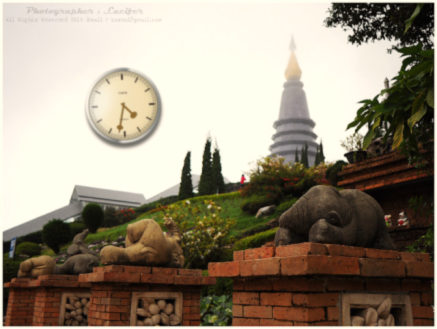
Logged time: 4,32
